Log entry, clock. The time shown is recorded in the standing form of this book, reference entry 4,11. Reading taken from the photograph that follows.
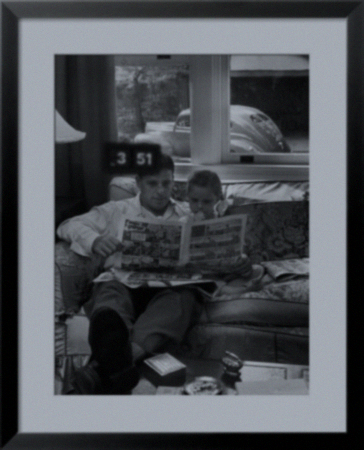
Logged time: 3,51
